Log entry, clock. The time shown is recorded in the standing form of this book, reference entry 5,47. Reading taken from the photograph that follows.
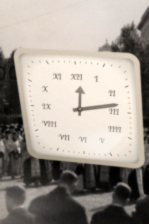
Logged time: 12,13
